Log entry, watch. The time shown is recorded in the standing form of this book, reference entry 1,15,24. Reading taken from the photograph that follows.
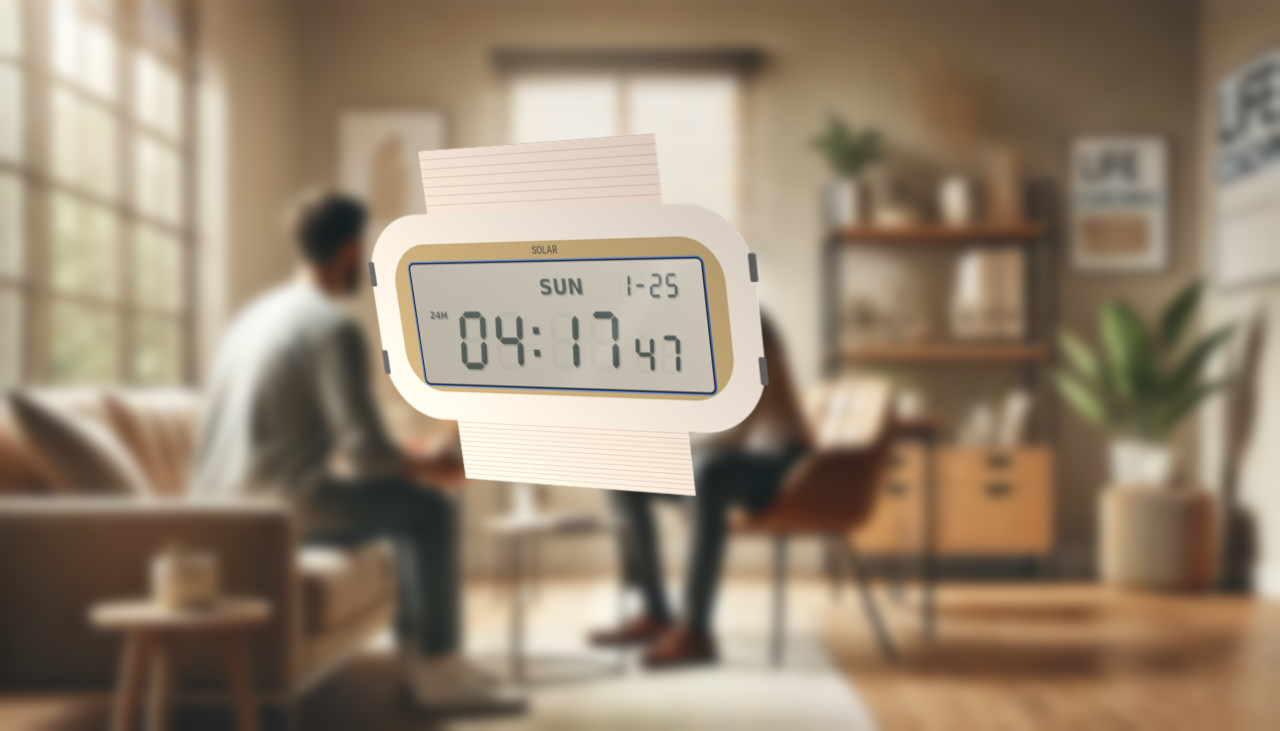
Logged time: 4,17,47
